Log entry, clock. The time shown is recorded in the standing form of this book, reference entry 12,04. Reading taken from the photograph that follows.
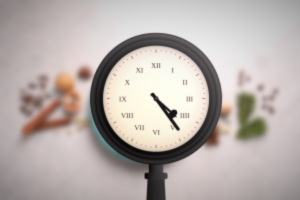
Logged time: 4,24
